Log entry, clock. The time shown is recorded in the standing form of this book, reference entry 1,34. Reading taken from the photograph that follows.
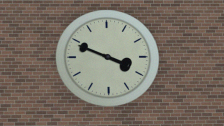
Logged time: 3,49
